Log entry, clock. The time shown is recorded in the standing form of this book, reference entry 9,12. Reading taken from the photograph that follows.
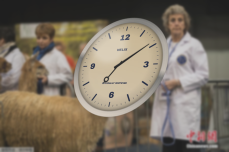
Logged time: 7,09
